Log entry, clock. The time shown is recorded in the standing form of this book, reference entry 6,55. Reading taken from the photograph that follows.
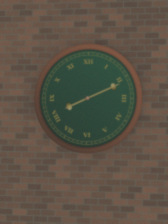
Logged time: 8,11
